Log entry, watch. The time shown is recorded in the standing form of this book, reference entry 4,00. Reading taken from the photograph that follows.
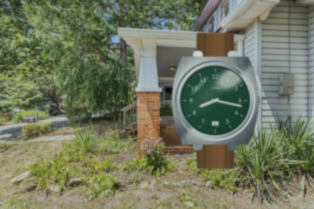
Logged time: 8,17
